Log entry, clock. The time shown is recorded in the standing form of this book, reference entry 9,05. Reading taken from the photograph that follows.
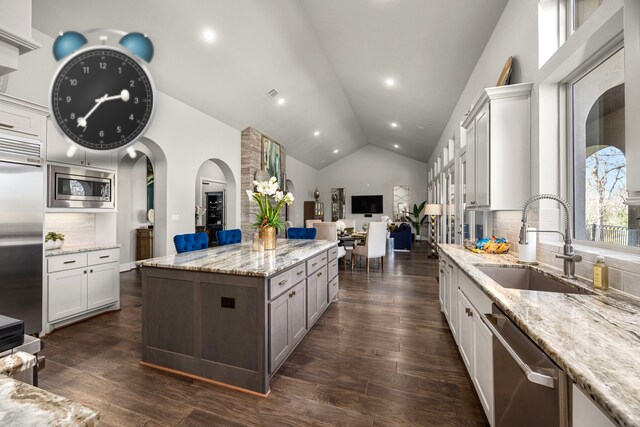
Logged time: 2,37
